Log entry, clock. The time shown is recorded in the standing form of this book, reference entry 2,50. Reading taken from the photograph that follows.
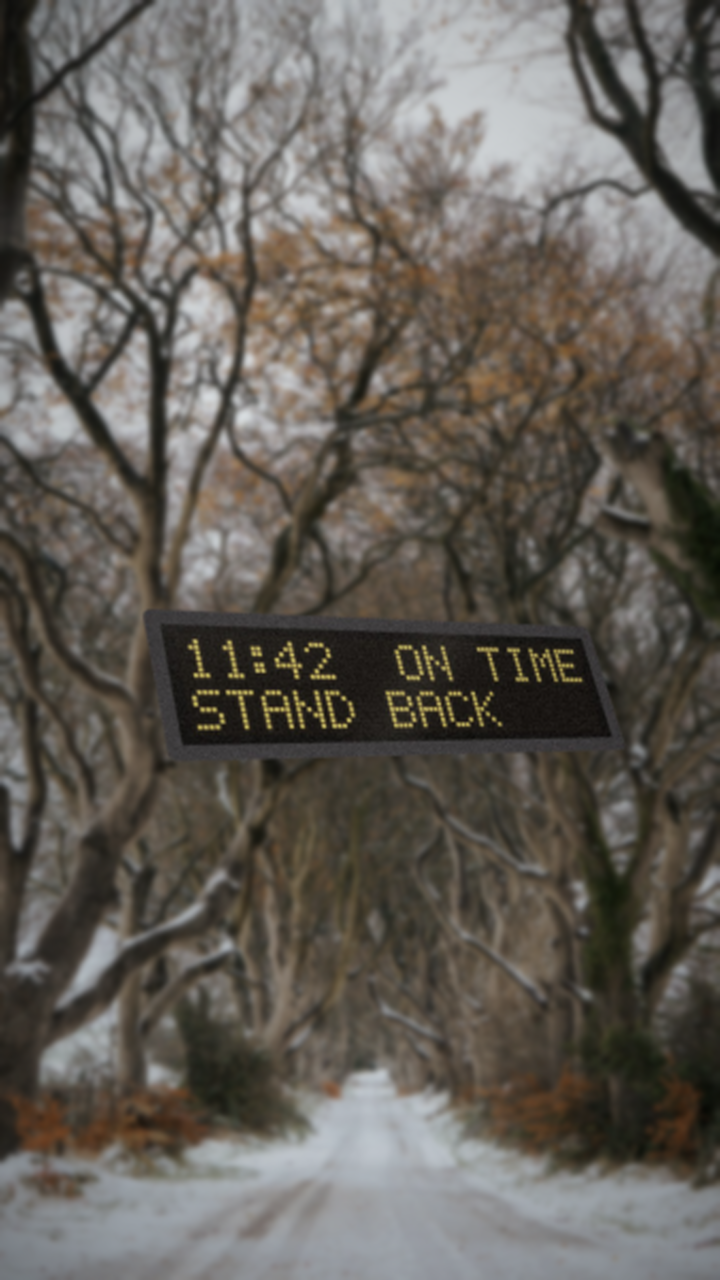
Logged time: 11,42
